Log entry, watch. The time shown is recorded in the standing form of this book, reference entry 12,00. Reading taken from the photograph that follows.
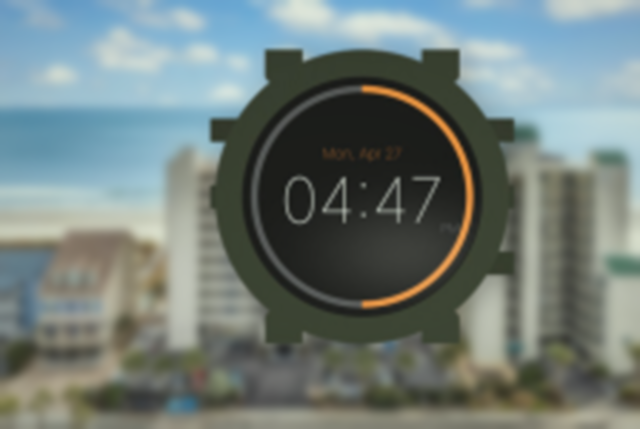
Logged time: 4,47
